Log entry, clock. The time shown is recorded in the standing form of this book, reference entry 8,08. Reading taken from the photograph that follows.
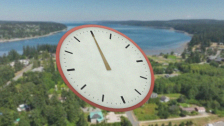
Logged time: 12,00
